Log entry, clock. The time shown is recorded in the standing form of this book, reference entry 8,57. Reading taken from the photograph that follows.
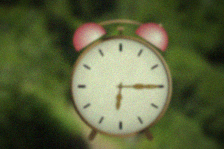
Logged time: 6,15
